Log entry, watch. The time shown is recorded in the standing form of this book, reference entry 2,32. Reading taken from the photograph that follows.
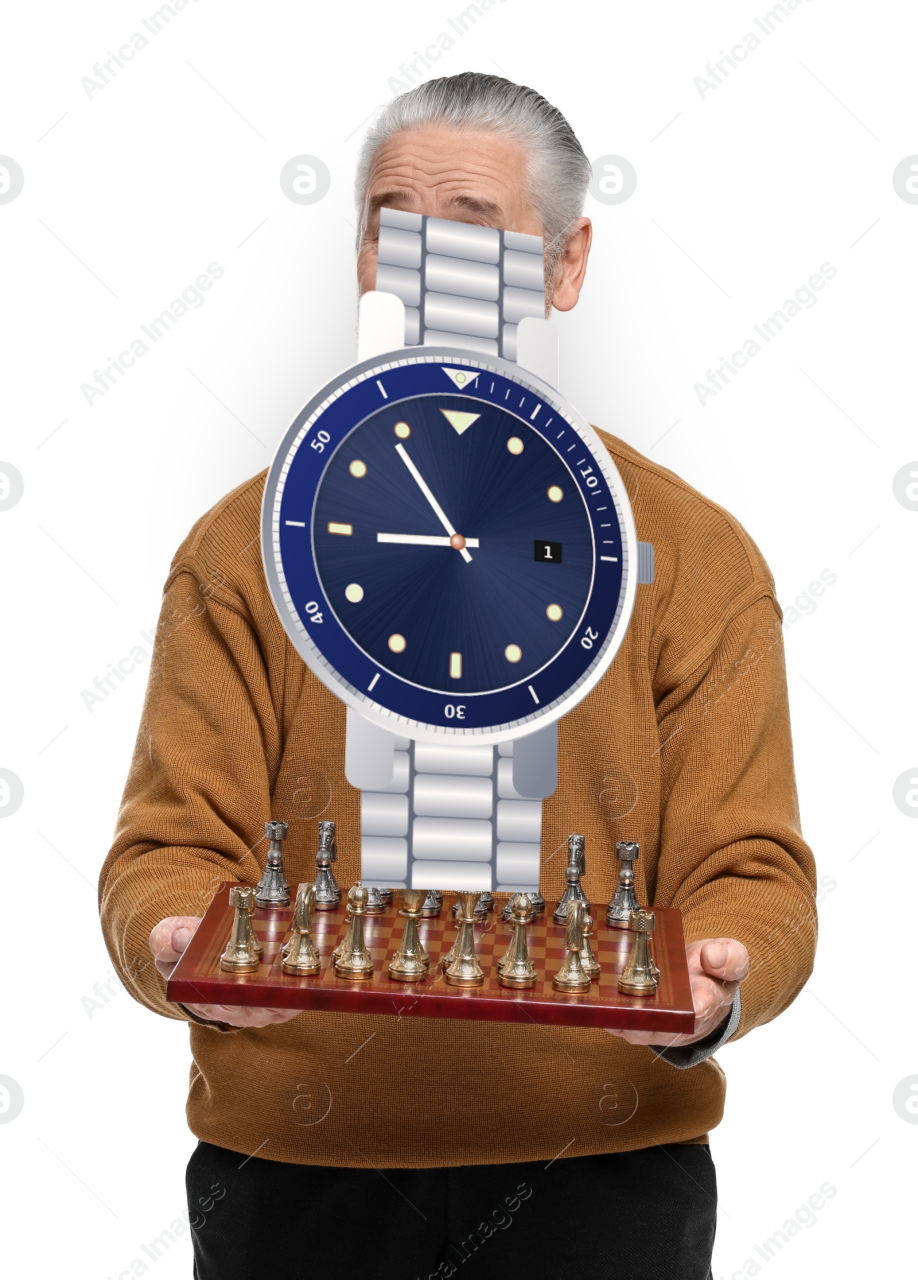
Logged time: 8,54
